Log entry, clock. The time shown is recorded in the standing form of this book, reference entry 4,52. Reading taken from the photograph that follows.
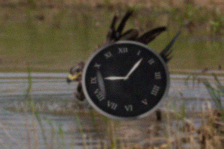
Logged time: 9,07
